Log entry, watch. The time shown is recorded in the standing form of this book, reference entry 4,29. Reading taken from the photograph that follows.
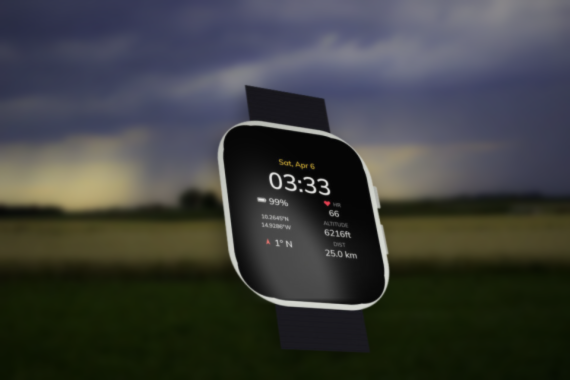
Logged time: 3,33
